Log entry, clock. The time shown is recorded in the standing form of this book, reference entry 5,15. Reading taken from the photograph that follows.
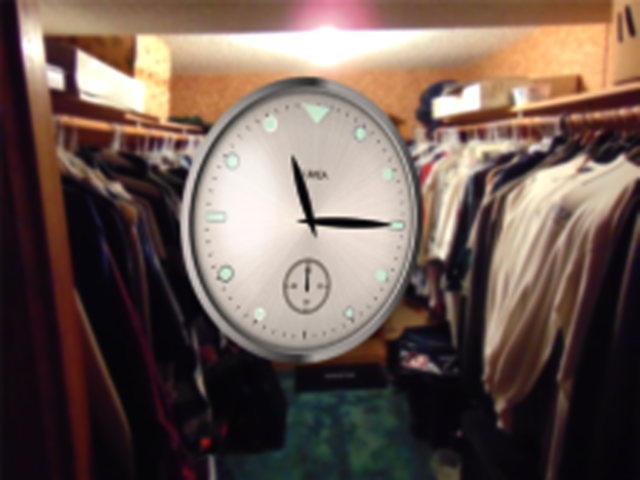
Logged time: 11,15
